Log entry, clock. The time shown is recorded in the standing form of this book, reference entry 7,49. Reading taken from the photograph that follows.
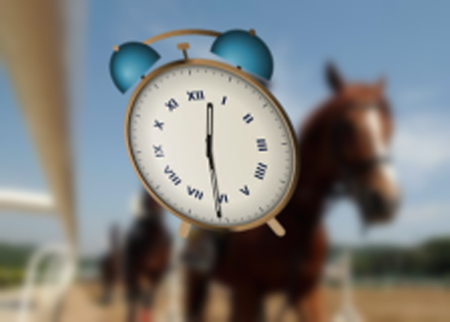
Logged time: 12,31
